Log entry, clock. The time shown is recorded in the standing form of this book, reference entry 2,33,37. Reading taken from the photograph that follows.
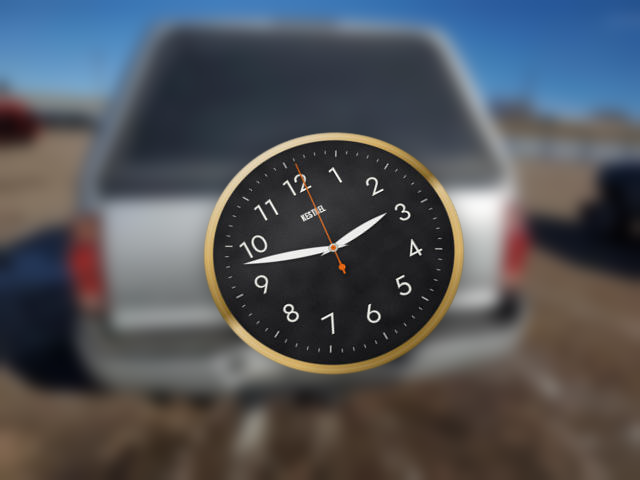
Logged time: 2,48,01
